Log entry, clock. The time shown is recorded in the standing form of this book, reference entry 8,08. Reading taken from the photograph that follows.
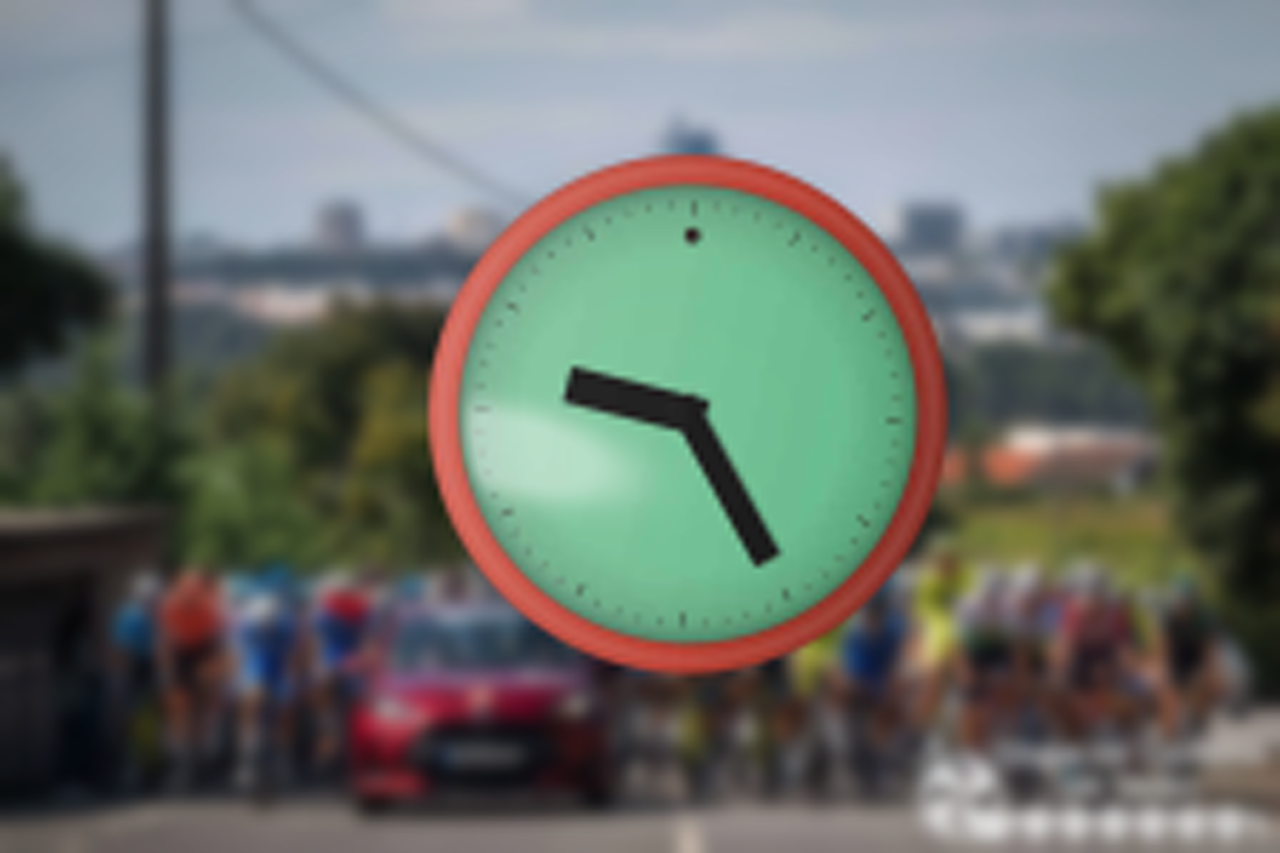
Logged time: 9,25
